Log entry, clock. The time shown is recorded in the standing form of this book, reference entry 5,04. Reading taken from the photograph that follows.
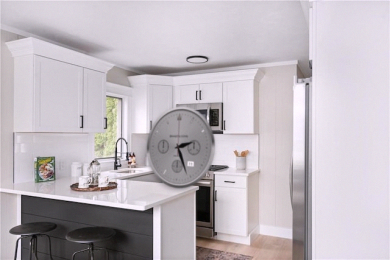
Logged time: 2,26
